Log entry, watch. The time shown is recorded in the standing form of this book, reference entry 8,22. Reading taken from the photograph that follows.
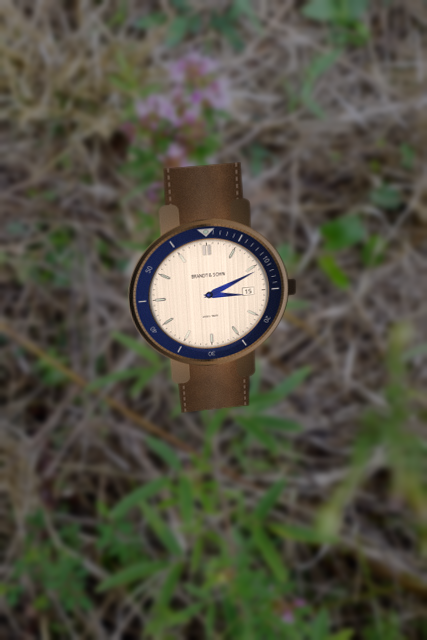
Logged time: 3,11
